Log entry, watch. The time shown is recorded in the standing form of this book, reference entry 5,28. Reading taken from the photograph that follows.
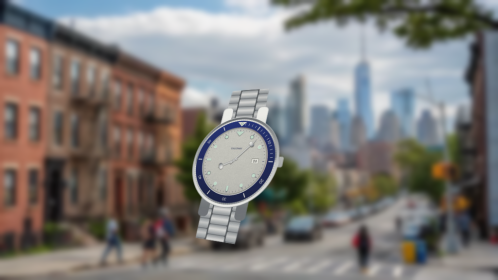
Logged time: 8,07
